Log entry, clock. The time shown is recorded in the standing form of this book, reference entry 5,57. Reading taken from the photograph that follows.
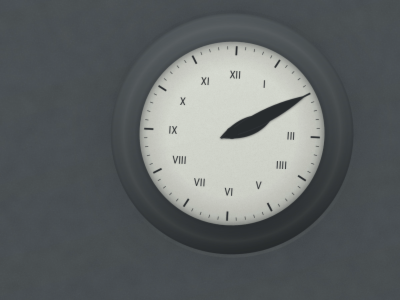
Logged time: 2,10
